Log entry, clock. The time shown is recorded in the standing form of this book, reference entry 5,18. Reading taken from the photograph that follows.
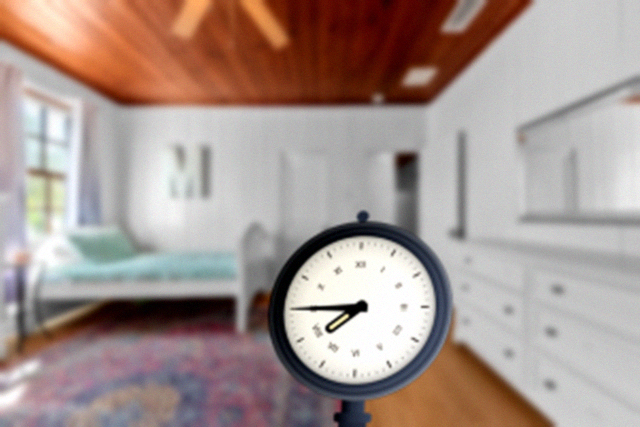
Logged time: 7,45
